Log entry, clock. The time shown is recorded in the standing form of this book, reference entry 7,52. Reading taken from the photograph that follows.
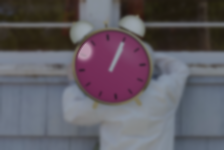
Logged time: 1,05
